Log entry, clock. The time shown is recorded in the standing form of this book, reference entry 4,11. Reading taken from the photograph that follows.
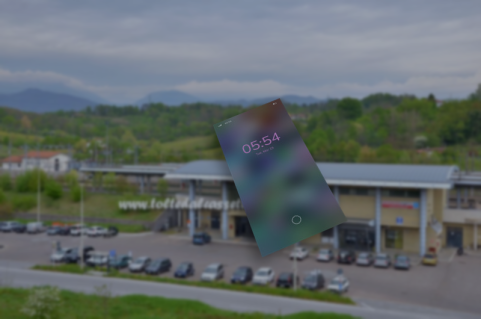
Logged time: 5,54
